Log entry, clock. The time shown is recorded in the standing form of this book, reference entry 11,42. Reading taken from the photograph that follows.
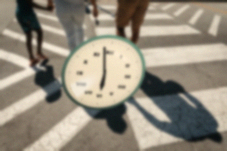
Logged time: 5,58
